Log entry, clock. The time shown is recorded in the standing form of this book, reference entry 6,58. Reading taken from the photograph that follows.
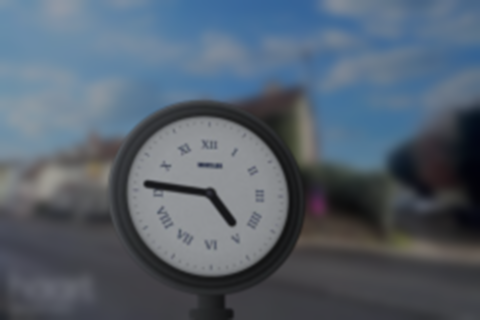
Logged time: 4,46
